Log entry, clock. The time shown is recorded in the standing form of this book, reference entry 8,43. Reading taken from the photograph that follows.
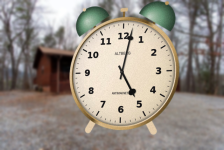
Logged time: 5,02
